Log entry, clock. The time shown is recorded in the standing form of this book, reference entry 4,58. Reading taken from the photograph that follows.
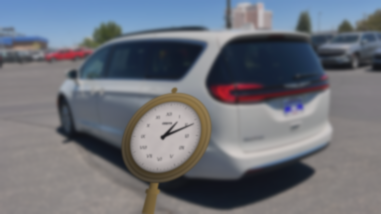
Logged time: 1,11
